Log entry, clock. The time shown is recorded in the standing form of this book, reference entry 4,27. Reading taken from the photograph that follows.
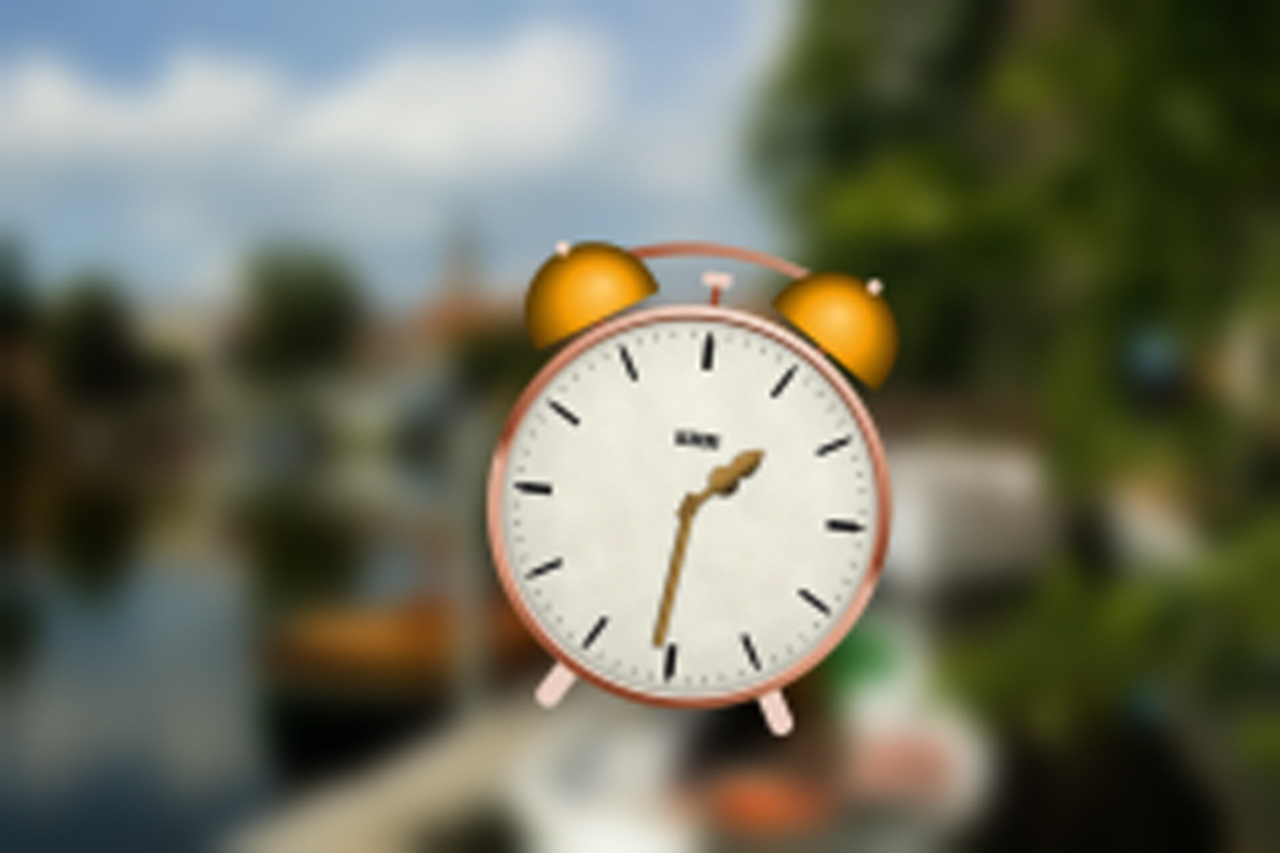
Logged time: 1,31
